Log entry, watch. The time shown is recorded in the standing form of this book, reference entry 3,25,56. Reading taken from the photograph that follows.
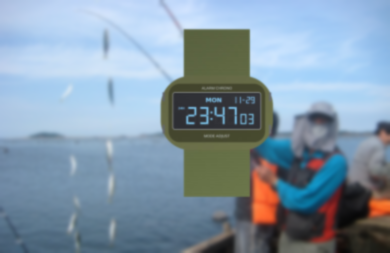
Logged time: 23,47,03
